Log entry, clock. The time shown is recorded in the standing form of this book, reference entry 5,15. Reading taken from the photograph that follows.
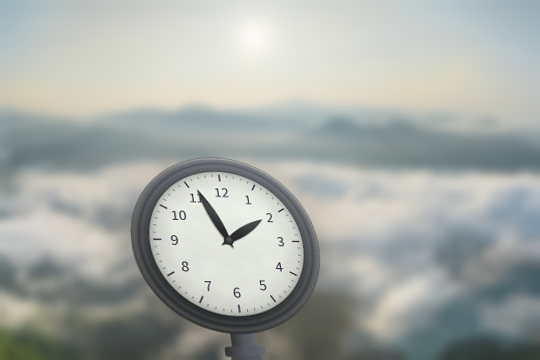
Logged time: 1,56
